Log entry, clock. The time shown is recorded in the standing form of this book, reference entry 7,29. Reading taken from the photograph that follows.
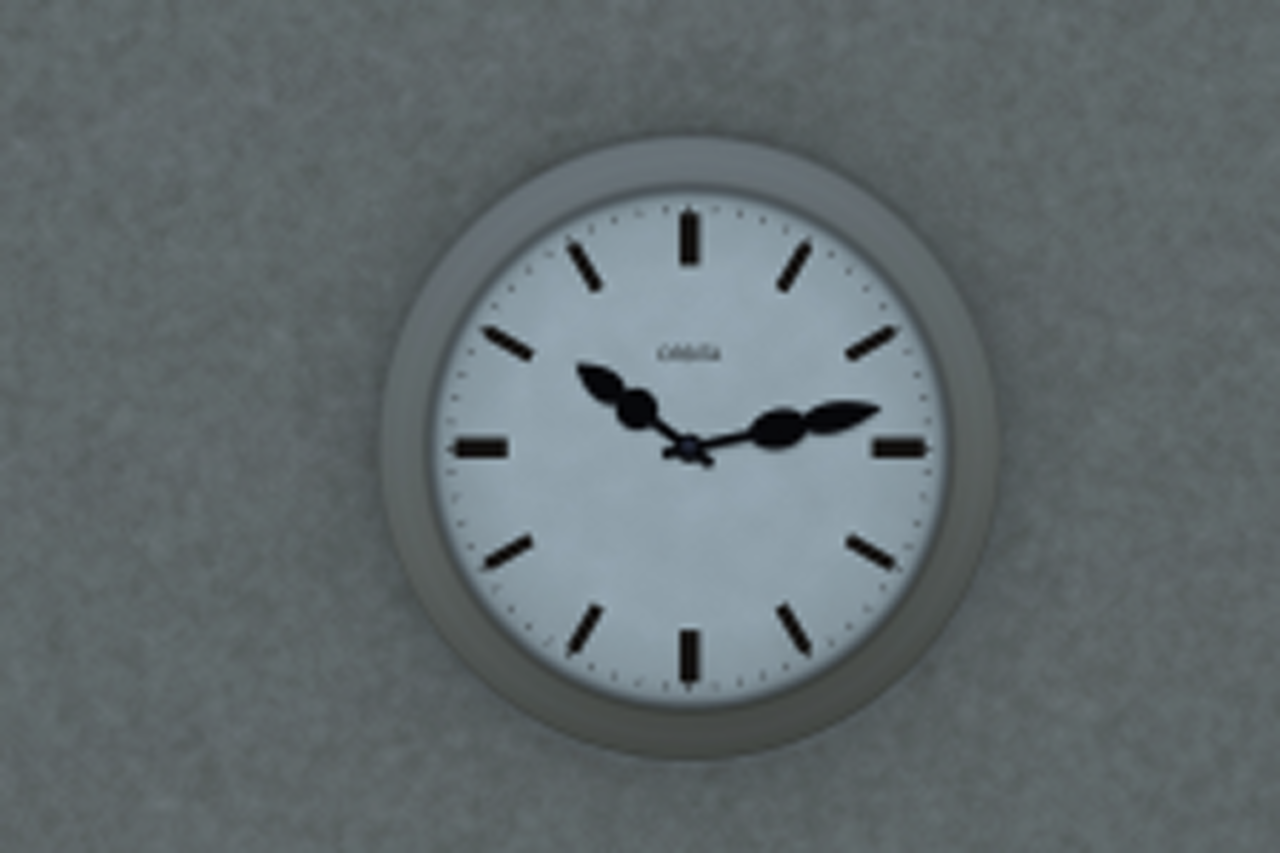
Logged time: 10,13
